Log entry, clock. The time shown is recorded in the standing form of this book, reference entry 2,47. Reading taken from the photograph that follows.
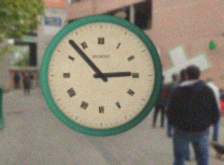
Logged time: 2,53
